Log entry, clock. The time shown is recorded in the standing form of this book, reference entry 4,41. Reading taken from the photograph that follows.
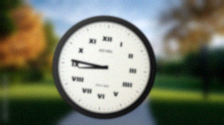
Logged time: 8,46
